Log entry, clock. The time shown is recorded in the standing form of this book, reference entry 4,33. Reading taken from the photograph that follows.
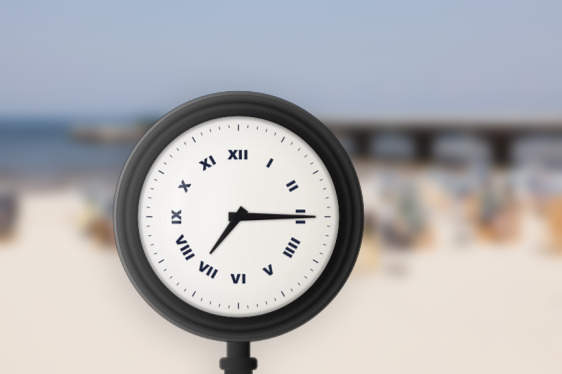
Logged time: 7,15
